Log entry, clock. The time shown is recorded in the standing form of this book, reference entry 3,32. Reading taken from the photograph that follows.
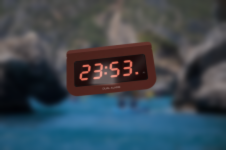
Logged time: 23,53
